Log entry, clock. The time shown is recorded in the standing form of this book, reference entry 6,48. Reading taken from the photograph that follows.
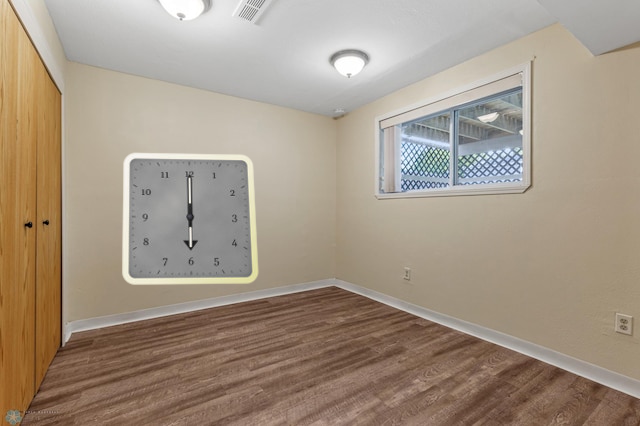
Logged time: 6,00
